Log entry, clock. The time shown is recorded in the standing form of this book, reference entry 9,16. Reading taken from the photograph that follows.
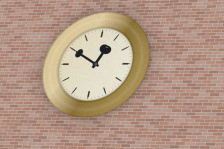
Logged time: 12,50
